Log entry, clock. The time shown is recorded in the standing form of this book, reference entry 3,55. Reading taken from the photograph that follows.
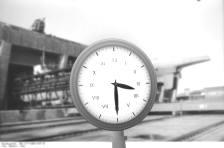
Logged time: 3,30
